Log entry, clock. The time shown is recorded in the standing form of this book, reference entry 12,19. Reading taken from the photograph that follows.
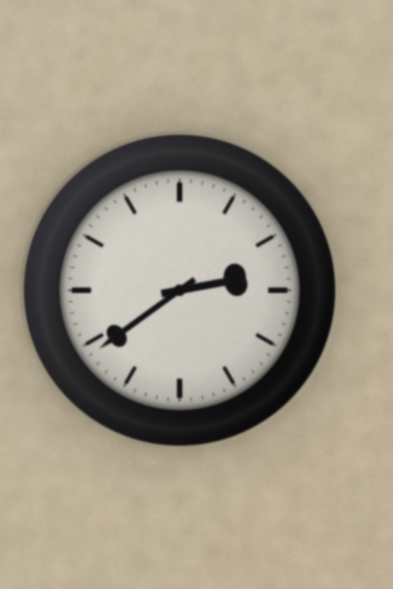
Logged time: 2,39
